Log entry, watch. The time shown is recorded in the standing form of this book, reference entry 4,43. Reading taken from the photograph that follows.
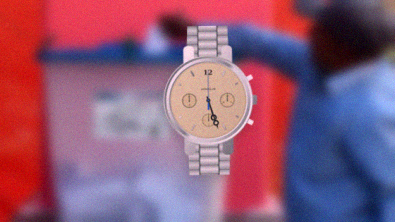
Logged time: 5,27
